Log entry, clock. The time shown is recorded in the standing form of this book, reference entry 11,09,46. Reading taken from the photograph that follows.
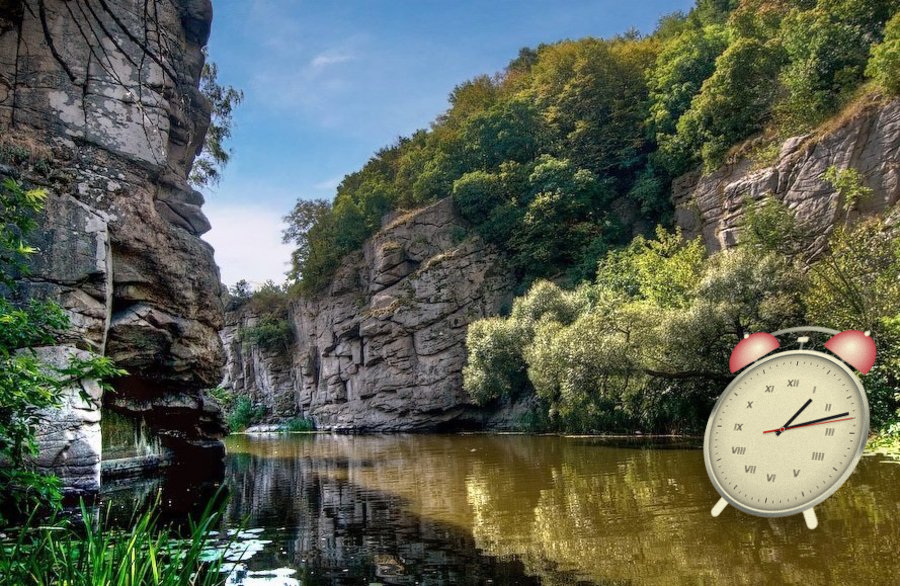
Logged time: 1,12,13
